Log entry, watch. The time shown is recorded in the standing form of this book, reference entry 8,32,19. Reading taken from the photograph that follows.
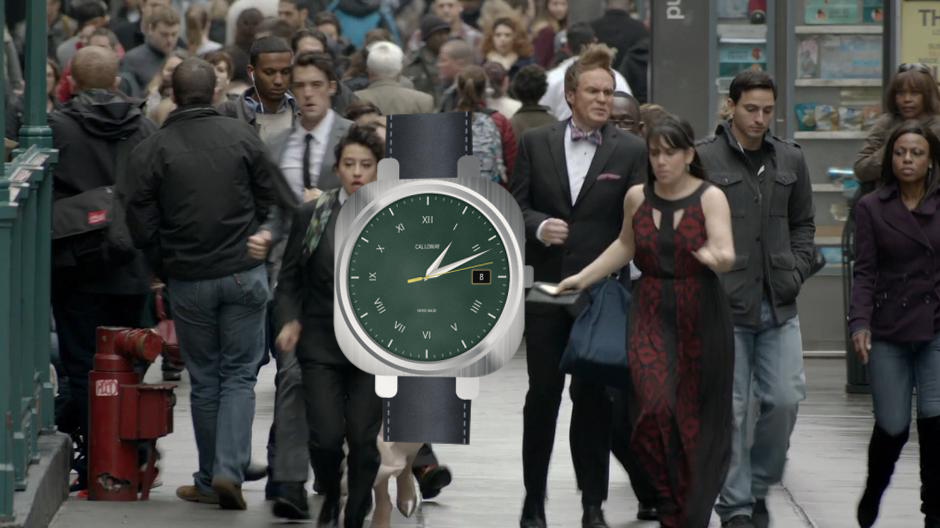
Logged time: 1,11,13
